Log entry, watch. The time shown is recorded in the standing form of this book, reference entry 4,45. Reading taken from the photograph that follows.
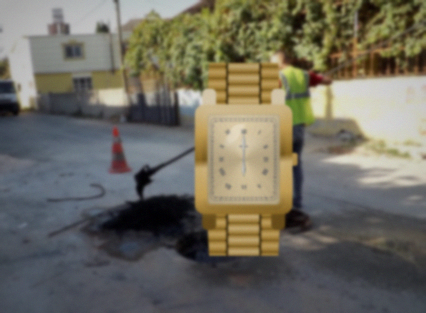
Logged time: 6,00
